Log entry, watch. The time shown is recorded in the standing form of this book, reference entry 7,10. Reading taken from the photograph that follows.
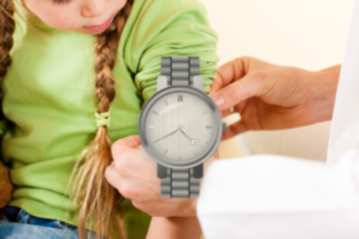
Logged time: 4,40
